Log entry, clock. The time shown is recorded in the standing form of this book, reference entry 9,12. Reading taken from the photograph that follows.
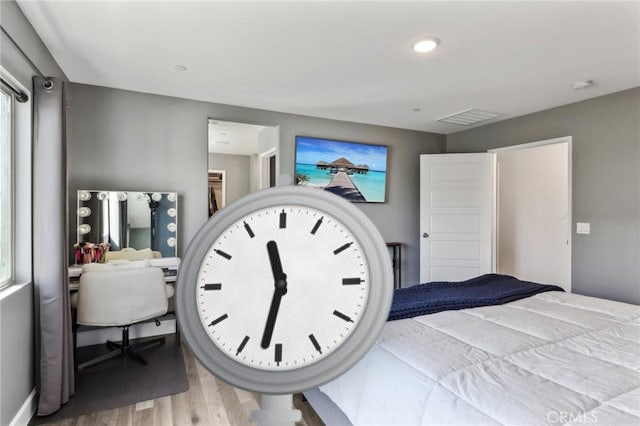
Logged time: 11,32
